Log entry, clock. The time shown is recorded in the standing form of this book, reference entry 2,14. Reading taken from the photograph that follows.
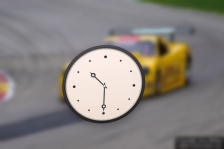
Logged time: 10,30
